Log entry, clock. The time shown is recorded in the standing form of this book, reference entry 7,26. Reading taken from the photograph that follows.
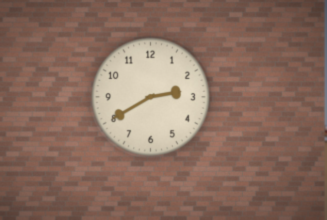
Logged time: 2,40
